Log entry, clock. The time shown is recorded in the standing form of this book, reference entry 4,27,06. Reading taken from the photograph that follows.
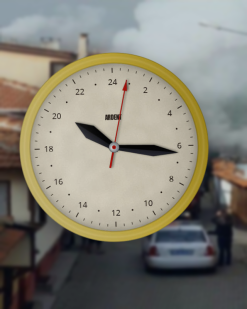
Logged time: 20,16,02
